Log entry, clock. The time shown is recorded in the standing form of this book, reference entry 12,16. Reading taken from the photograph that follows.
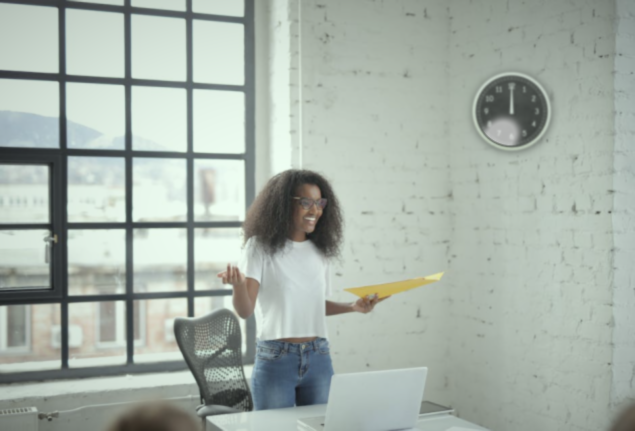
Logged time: 12,00
